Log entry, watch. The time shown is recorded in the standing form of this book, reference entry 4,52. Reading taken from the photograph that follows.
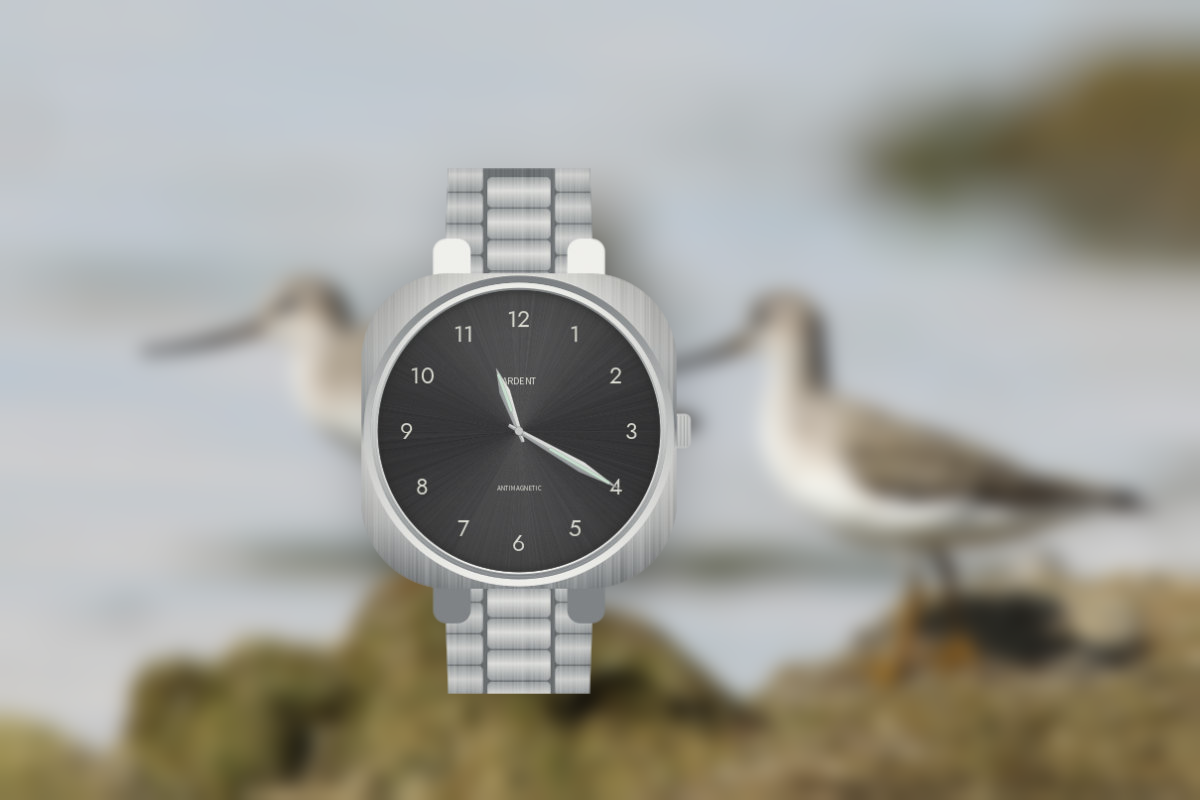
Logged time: 11,20
